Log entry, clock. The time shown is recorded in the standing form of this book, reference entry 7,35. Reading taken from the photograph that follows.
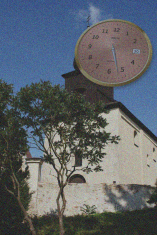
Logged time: 5,27
